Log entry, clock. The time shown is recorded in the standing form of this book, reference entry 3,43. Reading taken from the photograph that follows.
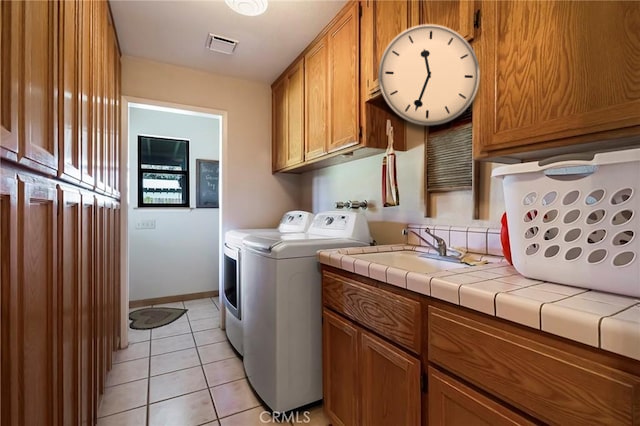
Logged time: 11,33
